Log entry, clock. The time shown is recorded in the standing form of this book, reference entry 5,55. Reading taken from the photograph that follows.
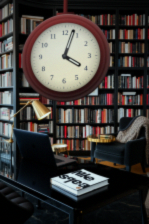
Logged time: 4,03
